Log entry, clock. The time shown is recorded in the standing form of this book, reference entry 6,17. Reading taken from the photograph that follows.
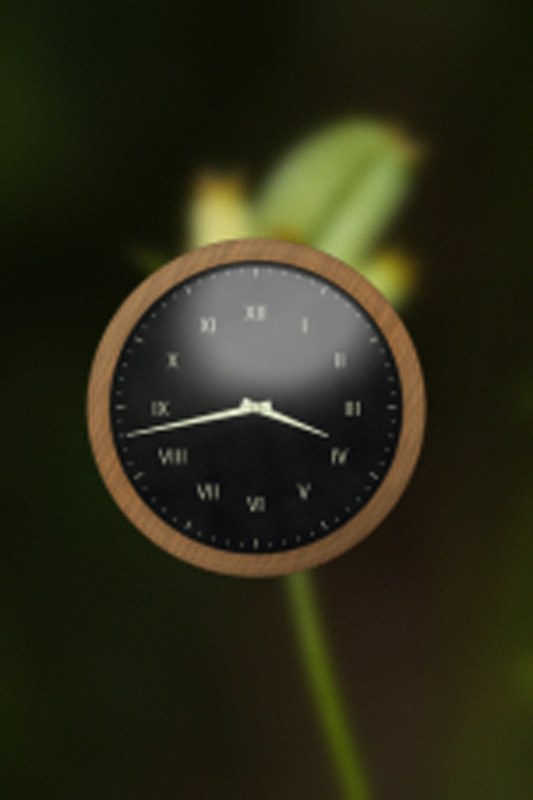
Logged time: 3,43
